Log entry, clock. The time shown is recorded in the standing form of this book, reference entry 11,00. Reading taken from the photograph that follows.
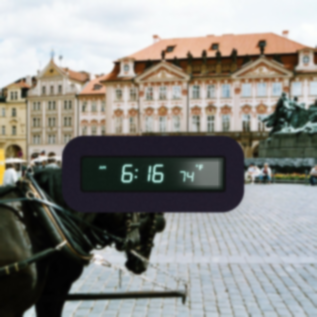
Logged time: 6,16
